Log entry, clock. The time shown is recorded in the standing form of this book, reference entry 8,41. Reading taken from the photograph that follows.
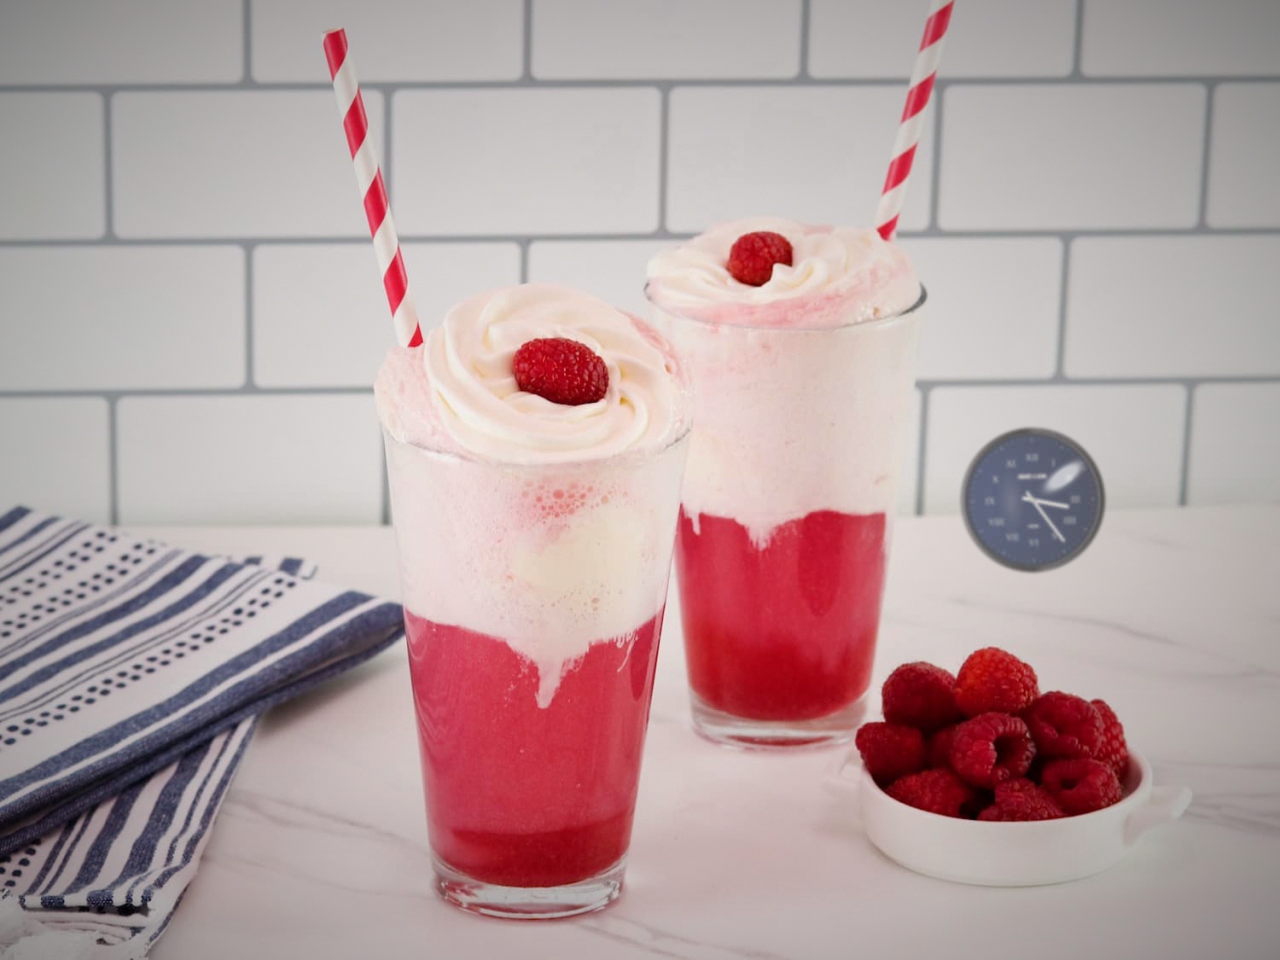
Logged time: 3,24
